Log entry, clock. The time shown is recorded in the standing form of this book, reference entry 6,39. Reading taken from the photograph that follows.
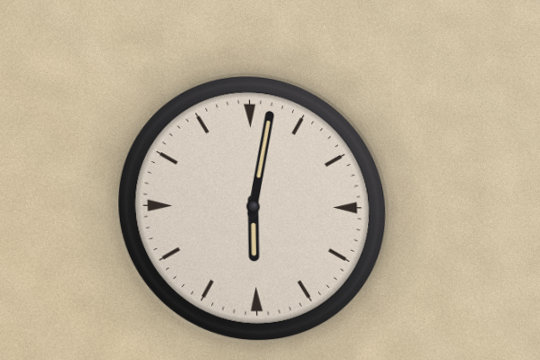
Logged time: 6,02
